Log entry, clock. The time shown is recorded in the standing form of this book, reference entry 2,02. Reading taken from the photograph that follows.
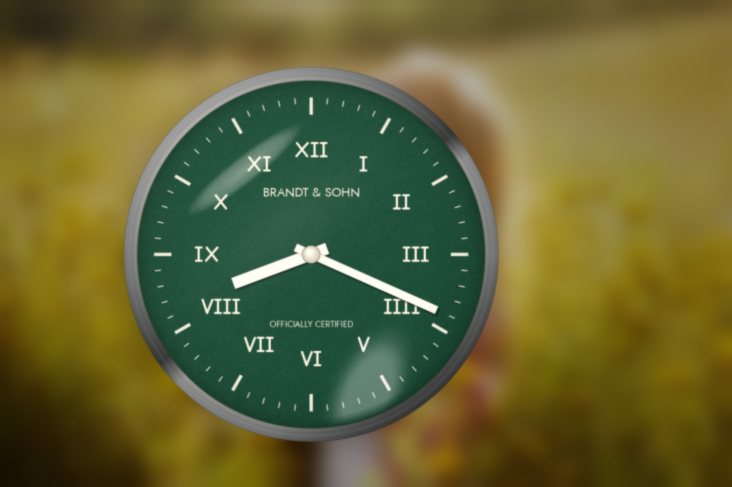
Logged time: 8,19
